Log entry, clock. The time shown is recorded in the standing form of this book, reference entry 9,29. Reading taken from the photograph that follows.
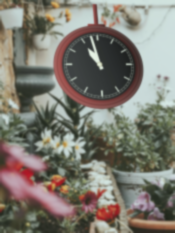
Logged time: 10,58
